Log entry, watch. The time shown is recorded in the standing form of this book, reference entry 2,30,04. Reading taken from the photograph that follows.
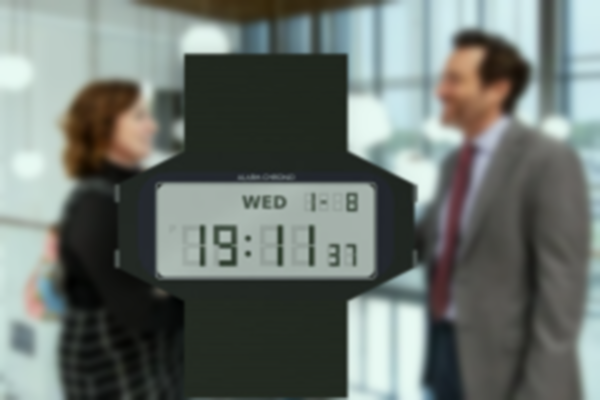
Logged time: 19,11,37
